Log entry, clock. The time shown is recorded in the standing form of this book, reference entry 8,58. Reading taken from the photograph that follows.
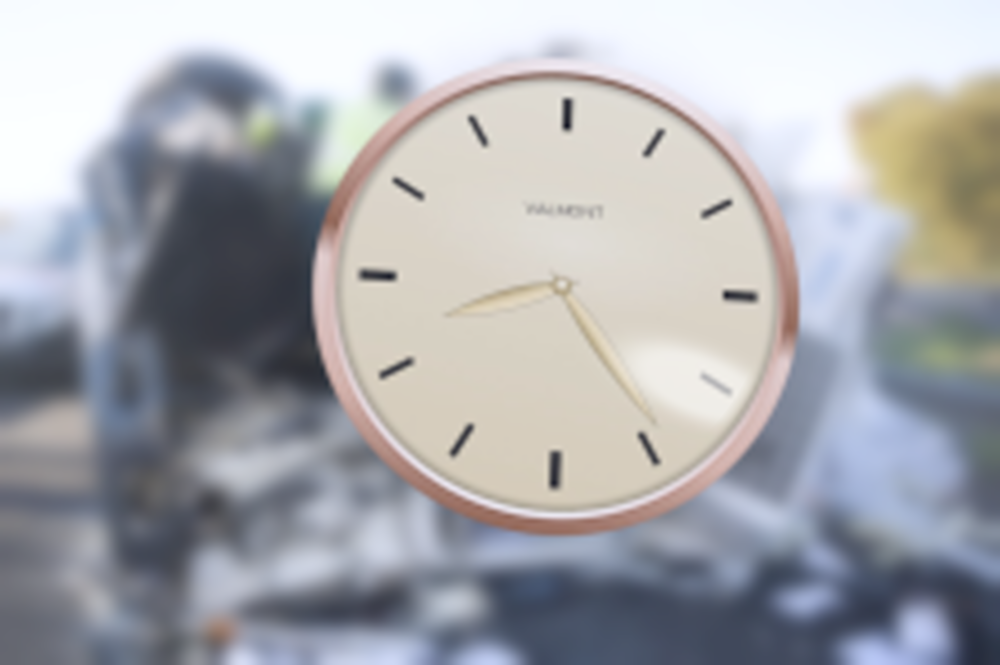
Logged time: 8,24
